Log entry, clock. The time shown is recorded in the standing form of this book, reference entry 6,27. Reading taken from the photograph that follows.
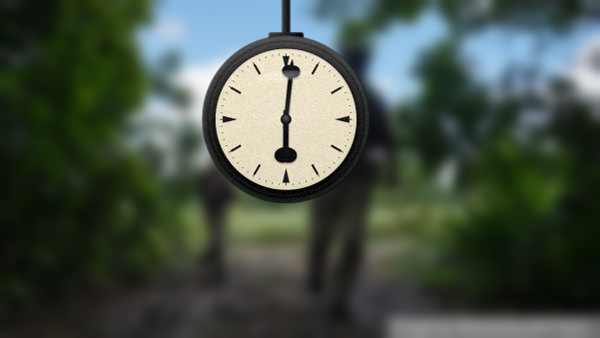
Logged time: 6,01
